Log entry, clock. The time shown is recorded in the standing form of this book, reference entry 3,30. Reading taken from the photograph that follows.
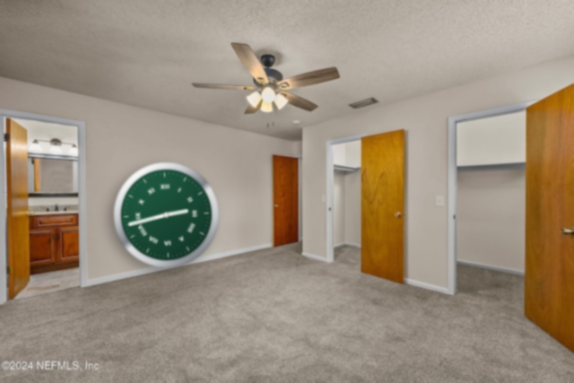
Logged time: 2,43
